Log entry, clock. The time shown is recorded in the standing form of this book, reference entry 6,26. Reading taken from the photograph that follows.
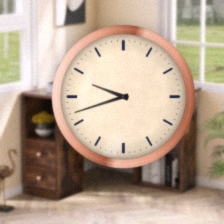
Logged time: 9,42
